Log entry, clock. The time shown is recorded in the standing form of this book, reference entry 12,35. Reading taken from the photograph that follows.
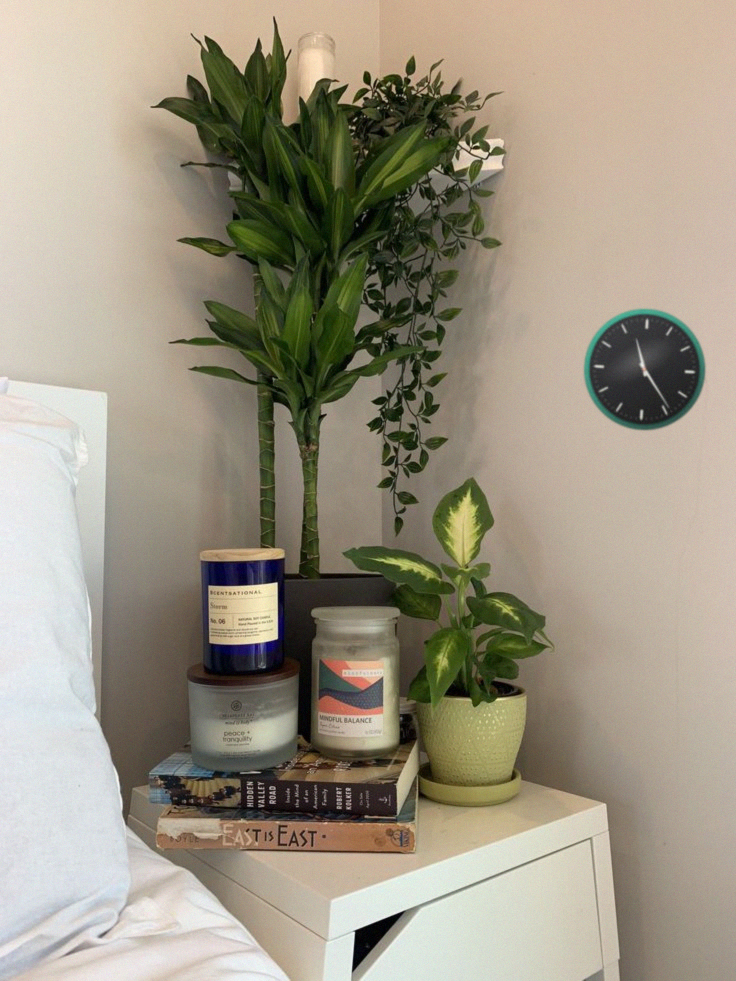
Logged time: 11,24
